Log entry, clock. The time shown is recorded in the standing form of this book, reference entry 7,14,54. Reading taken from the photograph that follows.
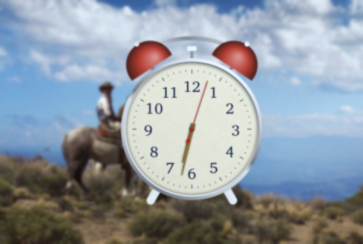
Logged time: 6,32,03
